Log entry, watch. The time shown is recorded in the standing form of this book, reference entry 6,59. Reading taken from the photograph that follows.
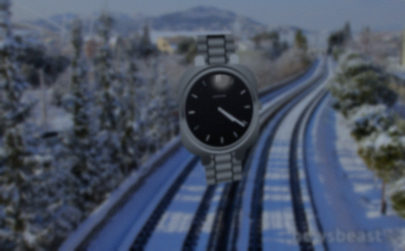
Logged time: 4,21
